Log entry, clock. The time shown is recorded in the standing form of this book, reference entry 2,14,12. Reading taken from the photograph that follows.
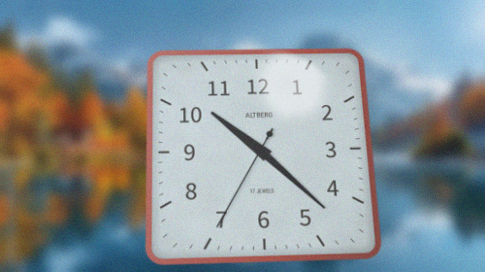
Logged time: 10,22,35
